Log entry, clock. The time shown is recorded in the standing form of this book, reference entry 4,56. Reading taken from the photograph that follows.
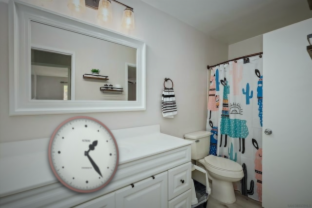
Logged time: 1,24
